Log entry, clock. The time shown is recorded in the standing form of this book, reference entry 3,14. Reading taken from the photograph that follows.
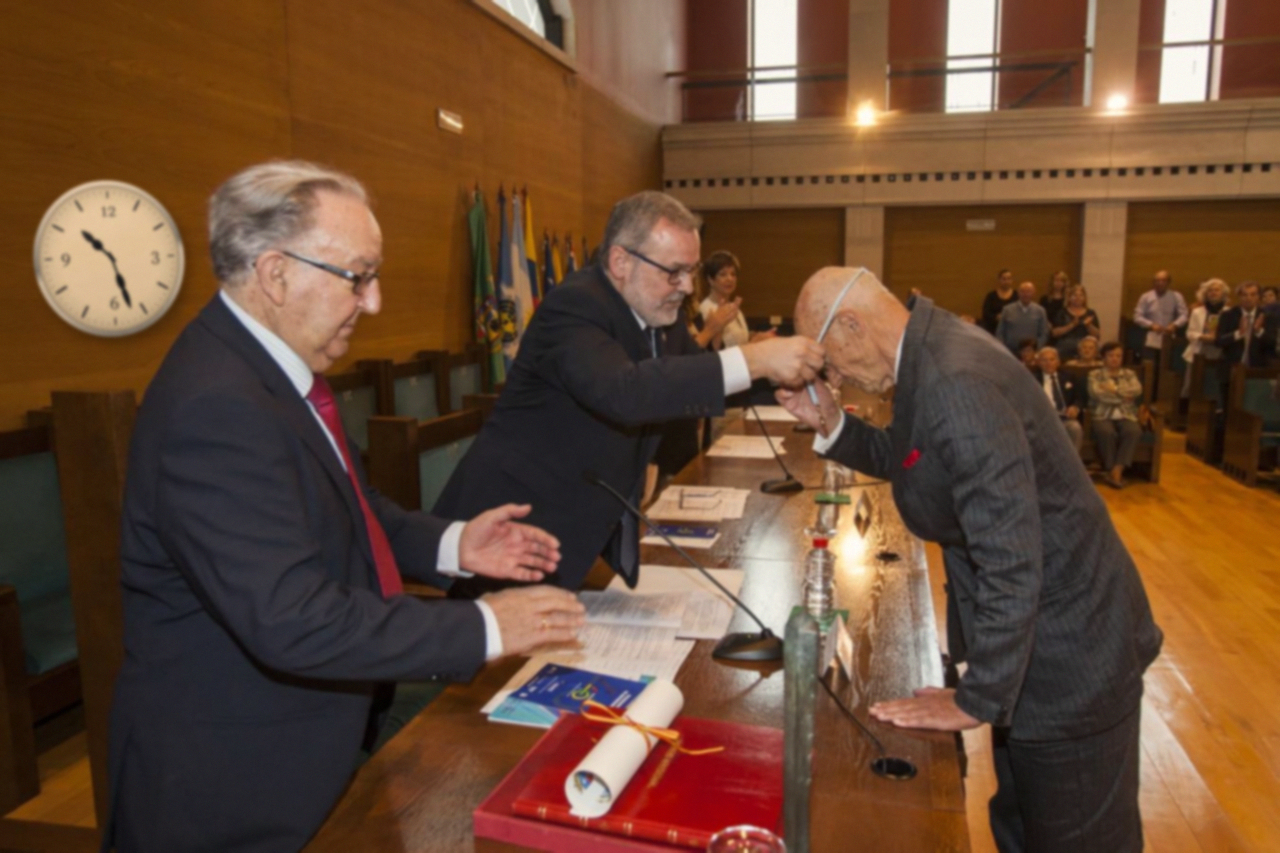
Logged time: 10,27
